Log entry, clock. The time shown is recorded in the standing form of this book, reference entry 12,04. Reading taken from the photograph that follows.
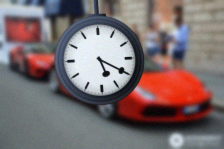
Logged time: 5,20
